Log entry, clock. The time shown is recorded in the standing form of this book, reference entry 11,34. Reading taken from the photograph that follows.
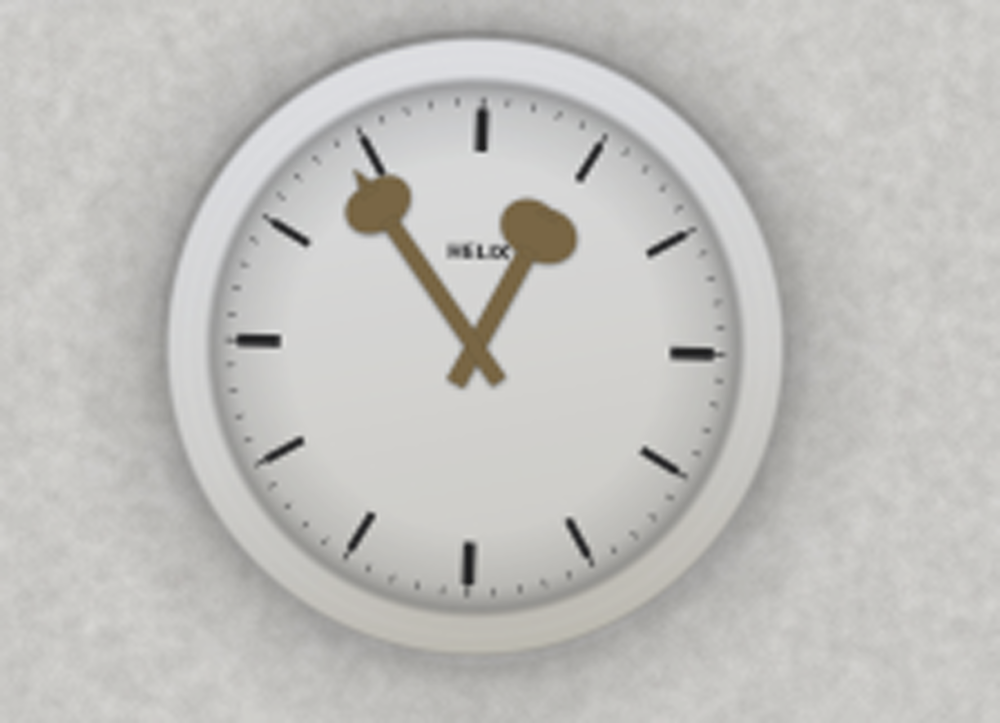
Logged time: 12,54
